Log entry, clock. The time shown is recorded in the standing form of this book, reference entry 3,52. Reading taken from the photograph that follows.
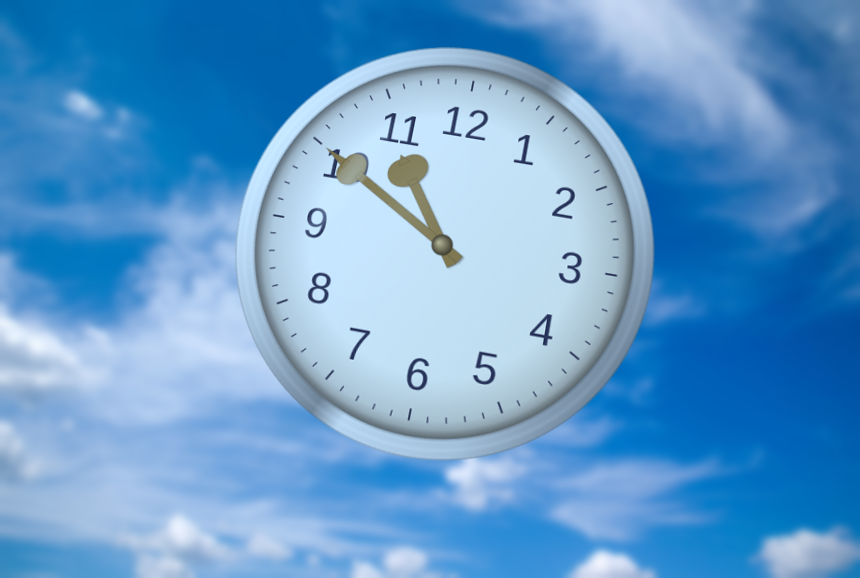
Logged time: 10,50
